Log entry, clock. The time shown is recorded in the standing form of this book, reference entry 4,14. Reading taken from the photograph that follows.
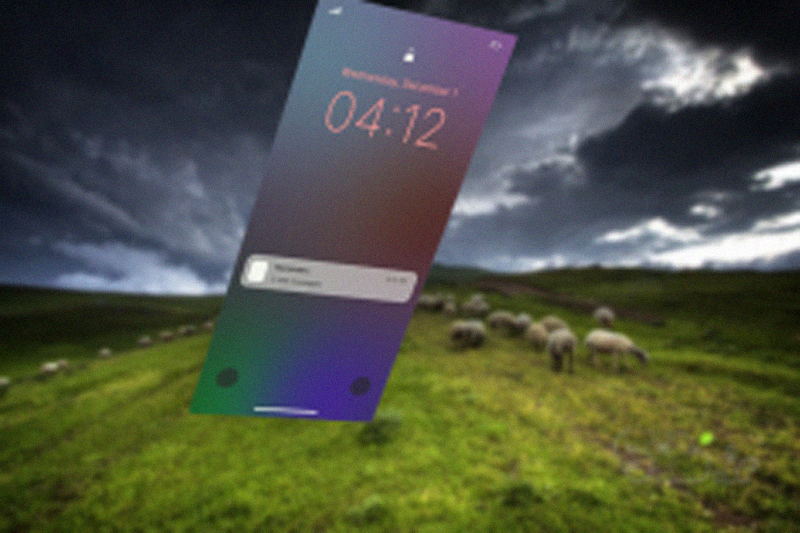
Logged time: 4,12
